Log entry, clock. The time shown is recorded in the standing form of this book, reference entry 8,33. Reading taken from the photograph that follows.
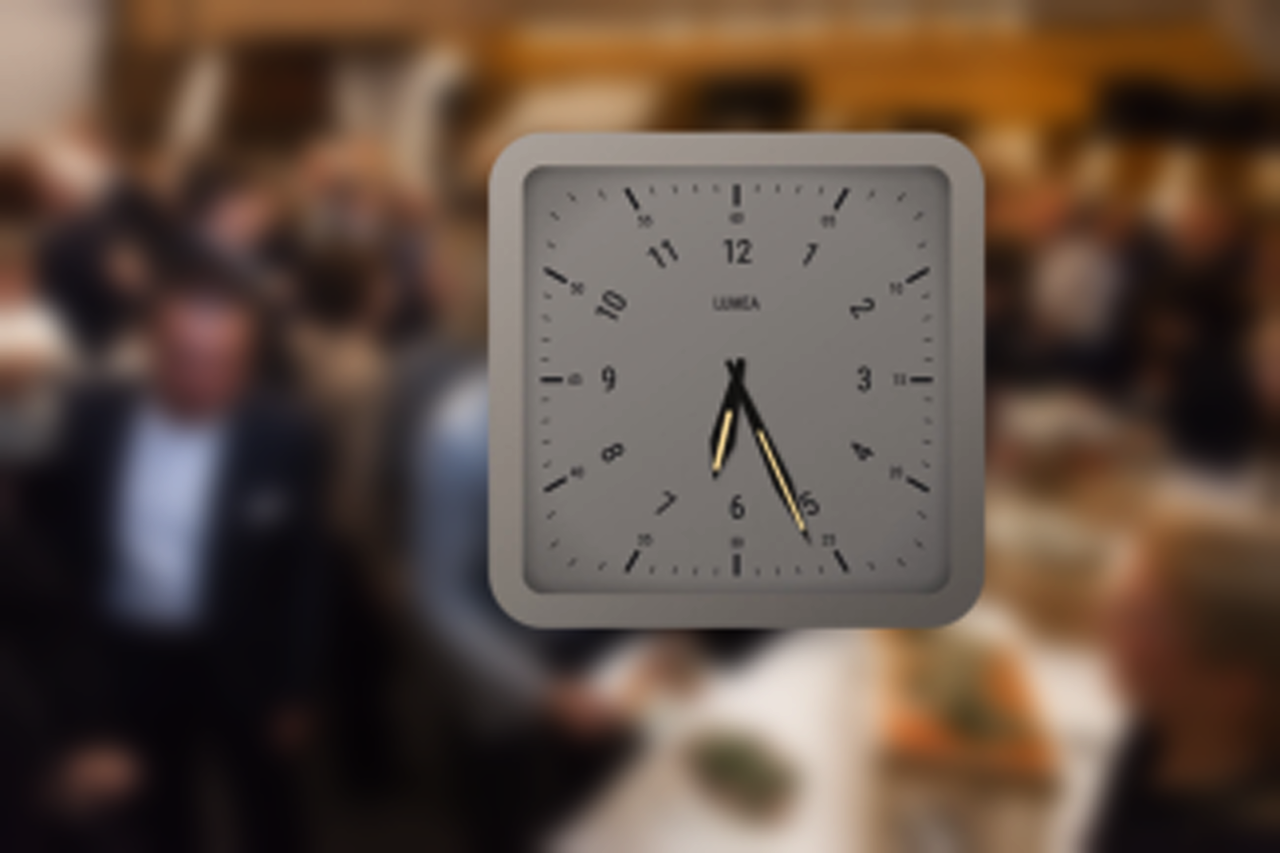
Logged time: 6,26
